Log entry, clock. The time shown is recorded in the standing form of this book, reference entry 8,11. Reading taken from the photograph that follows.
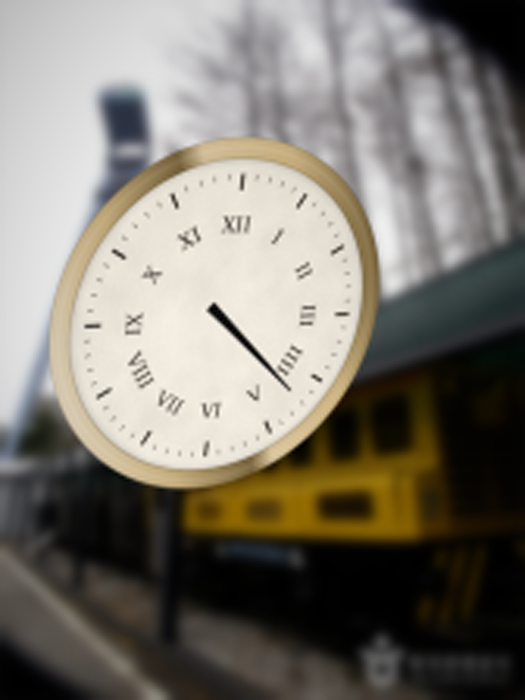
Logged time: 4,22
